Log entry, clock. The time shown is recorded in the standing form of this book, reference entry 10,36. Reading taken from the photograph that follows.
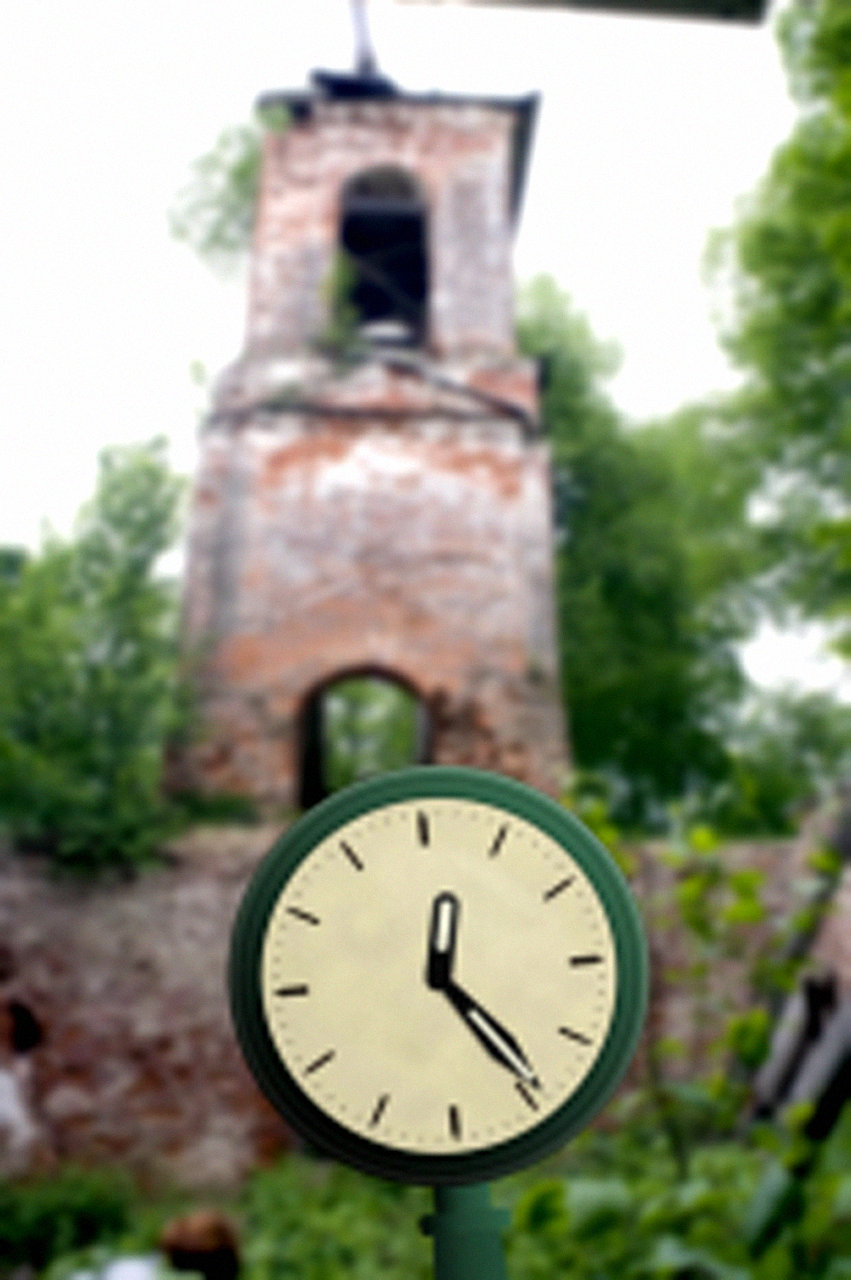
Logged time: 12,24
